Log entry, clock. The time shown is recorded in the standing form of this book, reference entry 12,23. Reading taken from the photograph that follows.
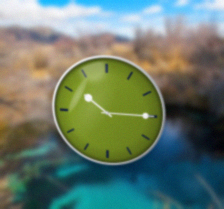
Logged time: 10,15
